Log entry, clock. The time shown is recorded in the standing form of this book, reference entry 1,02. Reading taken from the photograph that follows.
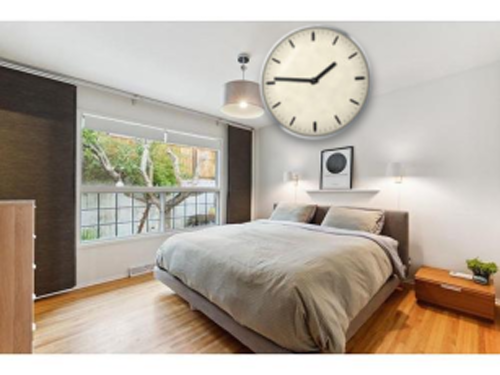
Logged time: 1,46
